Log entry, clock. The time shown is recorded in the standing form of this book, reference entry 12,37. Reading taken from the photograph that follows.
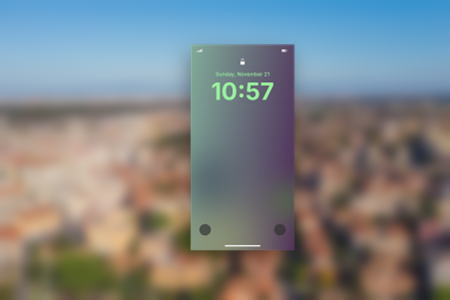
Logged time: 10,57
